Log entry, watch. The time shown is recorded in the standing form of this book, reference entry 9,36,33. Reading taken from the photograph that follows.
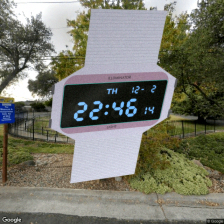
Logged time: 22,46,14
